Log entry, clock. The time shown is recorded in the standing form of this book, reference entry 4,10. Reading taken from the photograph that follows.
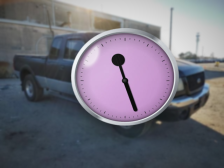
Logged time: 11,27
